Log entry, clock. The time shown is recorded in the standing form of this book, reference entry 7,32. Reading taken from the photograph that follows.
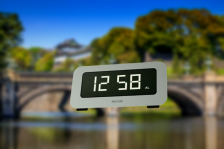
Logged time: 12,58
